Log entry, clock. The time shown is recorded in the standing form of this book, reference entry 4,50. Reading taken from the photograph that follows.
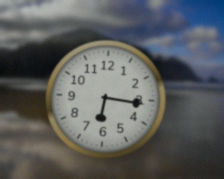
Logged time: 6,16
